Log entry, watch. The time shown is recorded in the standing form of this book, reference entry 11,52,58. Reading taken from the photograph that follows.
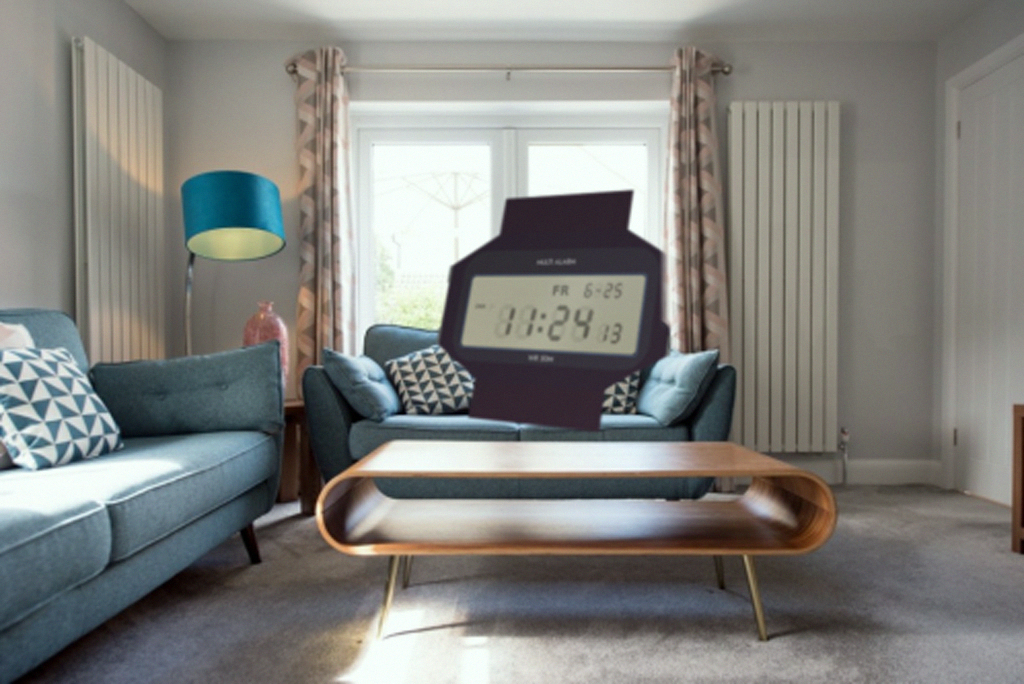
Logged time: 11,24,13
